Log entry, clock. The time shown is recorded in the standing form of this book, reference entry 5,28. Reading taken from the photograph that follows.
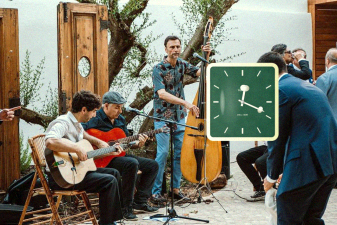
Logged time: 12,19
